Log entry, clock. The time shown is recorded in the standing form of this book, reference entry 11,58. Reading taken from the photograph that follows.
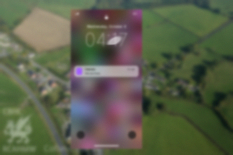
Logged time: 4,17
